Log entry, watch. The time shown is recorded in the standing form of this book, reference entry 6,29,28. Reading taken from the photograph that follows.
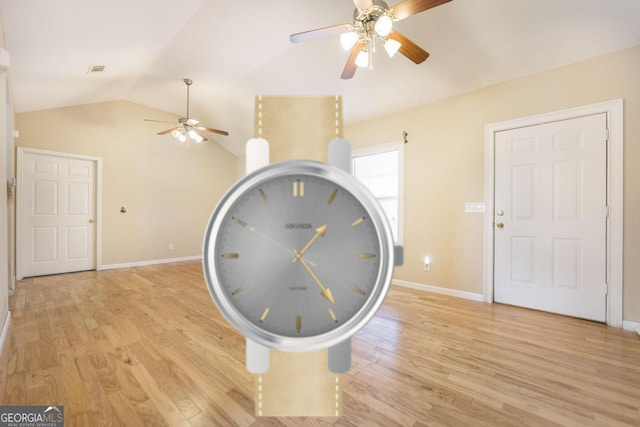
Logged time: 1,23,50
